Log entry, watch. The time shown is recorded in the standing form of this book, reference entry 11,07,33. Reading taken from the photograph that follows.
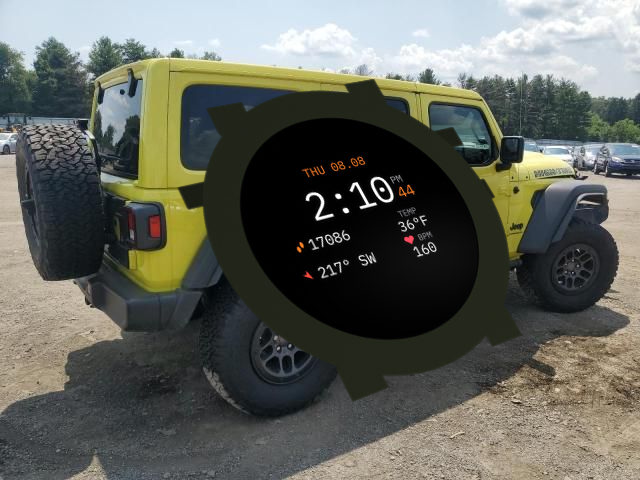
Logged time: 2,10,44
